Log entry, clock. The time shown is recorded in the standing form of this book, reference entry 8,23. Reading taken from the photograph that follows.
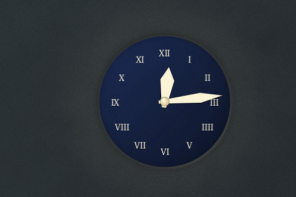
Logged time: 12,14
